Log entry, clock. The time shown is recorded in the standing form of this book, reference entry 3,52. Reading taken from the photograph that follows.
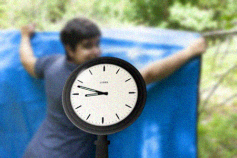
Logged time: 8,48
